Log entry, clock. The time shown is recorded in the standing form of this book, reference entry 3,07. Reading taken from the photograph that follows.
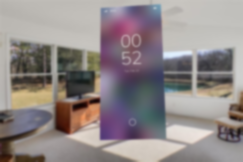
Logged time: 0,52
